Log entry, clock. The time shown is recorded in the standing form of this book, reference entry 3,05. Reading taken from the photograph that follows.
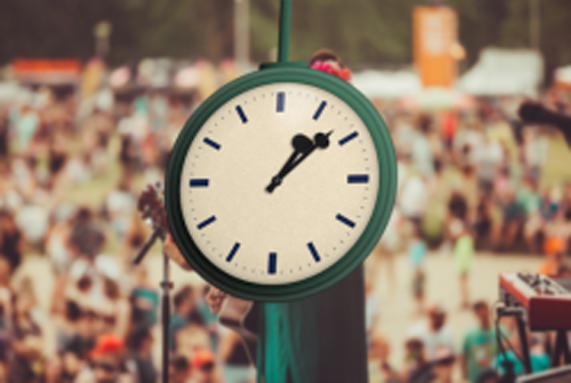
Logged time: 1,08
